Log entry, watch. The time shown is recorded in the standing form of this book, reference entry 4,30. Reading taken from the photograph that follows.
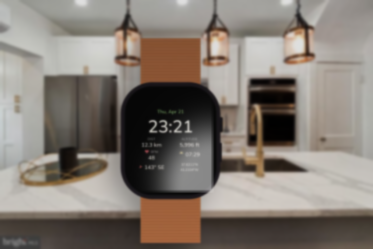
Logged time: 23,21
